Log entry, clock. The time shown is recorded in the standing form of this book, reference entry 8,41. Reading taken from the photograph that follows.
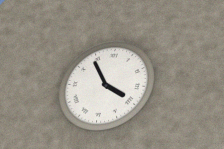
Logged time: 3,54
